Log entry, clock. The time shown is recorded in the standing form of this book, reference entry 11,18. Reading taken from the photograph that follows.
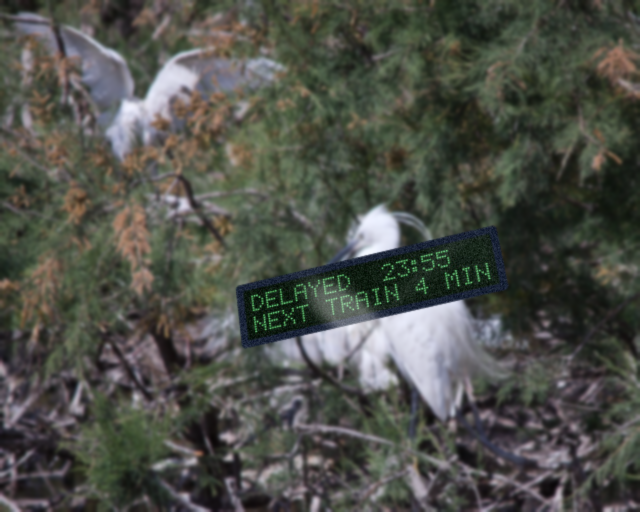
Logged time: 23,55
